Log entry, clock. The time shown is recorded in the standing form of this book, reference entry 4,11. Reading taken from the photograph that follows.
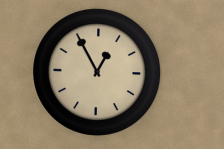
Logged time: 12,55
